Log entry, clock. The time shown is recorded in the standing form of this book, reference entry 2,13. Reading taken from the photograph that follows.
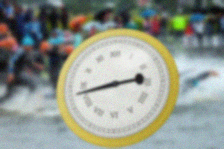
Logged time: 2,43
